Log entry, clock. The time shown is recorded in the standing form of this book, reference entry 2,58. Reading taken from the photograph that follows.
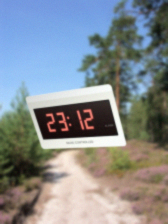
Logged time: 23,12
